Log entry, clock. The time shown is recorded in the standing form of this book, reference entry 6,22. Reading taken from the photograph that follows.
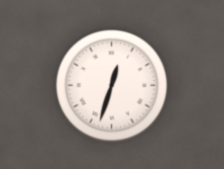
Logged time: 12,33
